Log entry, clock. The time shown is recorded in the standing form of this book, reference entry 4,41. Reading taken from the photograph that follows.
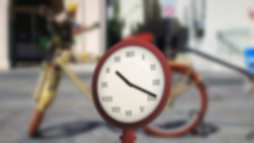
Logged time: 10,19
